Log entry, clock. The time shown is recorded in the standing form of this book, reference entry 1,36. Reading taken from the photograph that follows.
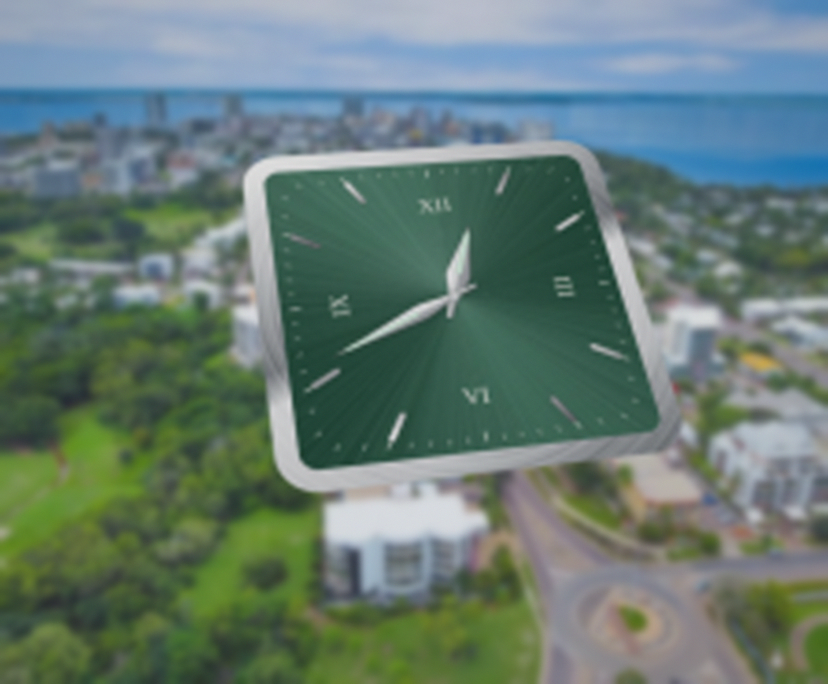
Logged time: 12,41
